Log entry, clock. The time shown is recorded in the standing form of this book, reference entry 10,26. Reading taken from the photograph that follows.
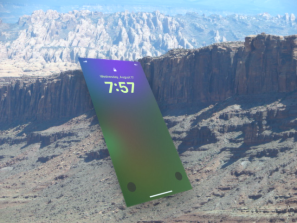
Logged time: 7,57
